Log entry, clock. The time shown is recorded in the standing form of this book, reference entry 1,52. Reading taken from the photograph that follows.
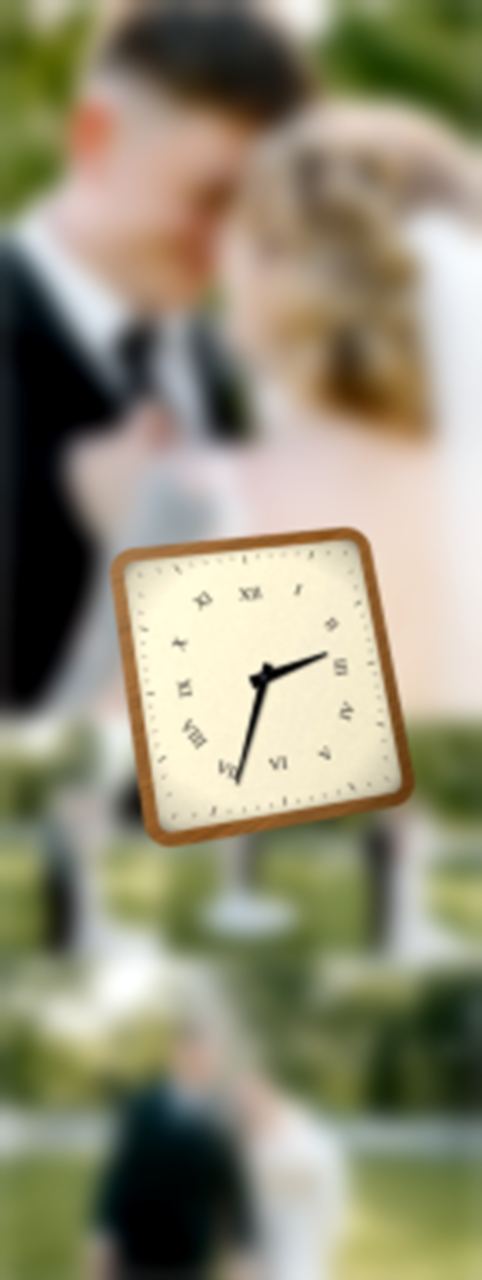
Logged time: 2,34
